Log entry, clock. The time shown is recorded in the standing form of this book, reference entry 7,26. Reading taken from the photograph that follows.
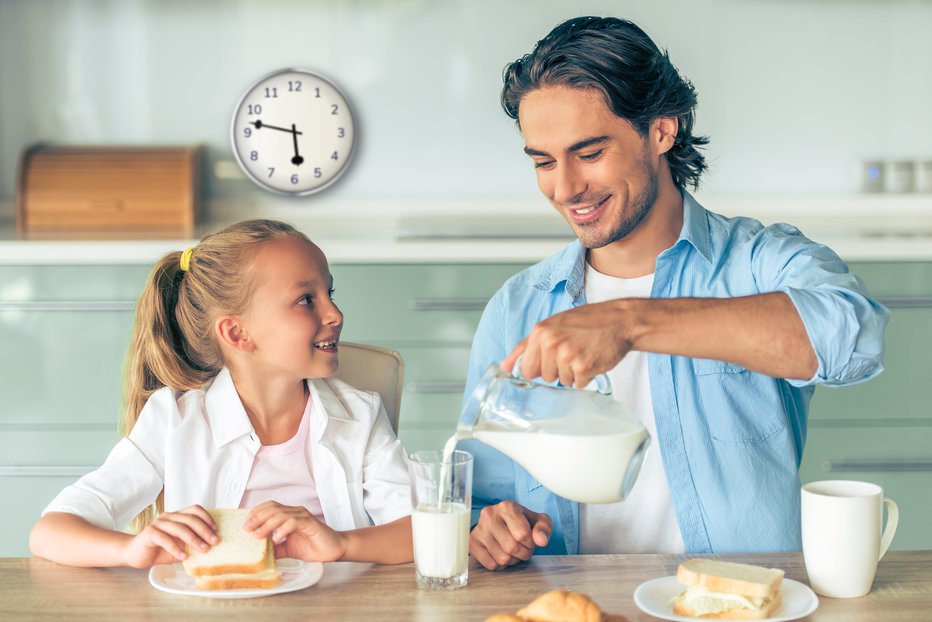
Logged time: 5,47
